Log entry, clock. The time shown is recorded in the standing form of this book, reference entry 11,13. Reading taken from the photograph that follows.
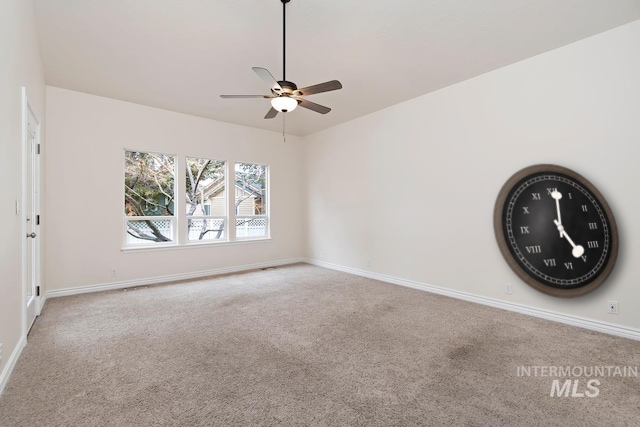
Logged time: 5,01
